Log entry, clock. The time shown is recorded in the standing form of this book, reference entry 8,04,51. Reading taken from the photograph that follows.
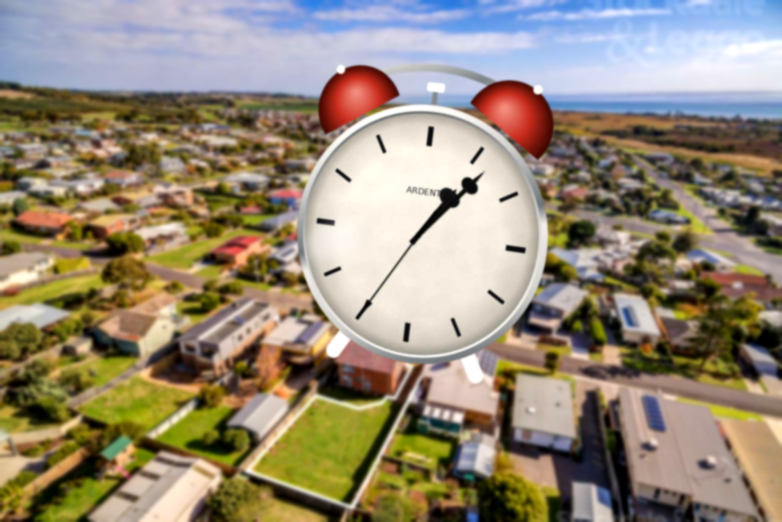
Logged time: 1,06,35
